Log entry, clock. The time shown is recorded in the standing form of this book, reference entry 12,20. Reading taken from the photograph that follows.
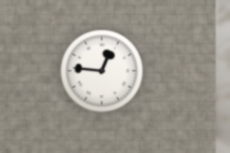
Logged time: 12,46
